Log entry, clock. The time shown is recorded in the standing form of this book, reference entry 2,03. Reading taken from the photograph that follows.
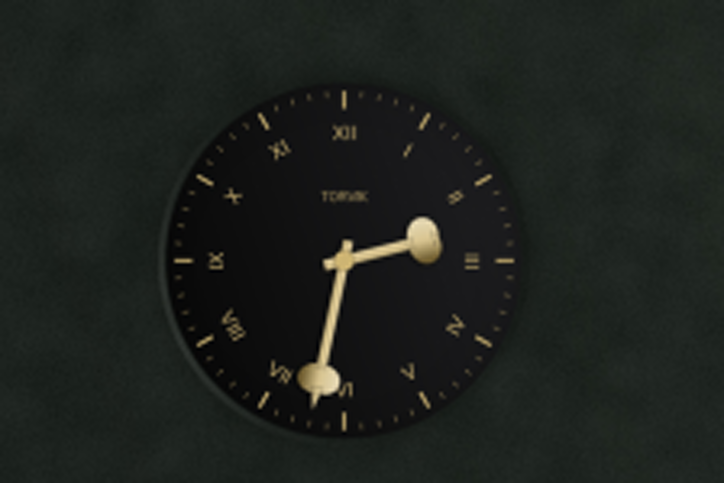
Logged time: 2,32
